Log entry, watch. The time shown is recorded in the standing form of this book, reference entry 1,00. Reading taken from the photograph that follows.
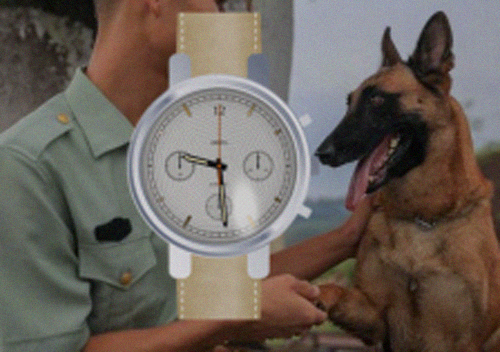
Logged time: 9,29
